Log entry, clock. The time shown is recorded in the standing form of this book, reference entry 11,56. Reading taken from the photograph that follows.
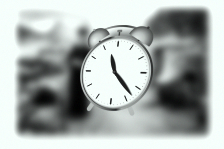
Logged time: 11,23
